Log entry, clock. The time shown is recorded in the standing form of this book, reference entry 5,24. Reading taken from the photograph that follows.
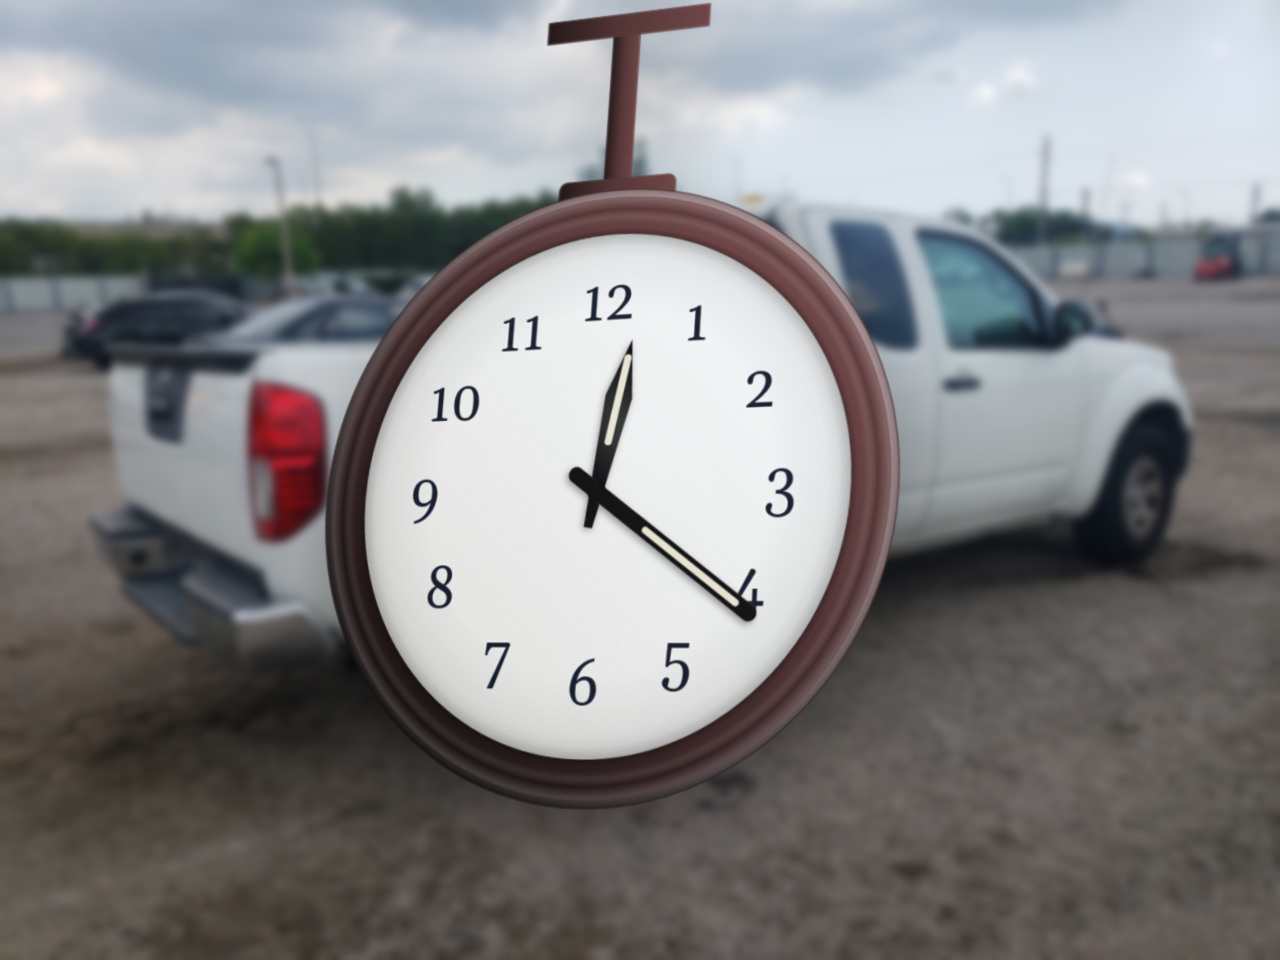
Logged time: 12,21
